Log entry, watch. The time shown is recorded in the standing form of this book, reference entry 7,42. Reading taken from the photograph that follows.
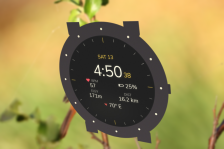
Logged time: 4,50
